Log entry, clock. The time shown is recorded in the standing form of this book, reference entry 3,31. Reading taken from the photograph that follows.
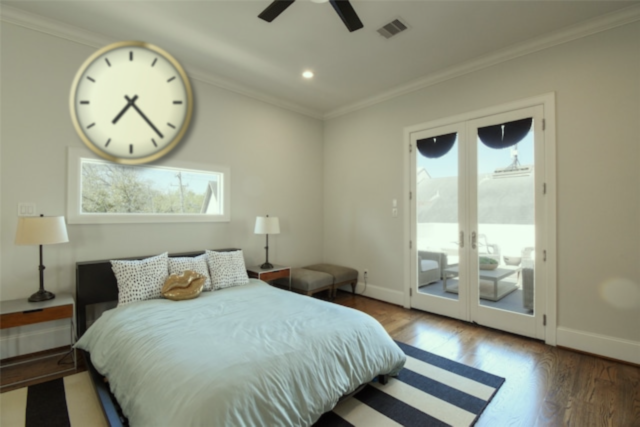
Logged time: 7,23
